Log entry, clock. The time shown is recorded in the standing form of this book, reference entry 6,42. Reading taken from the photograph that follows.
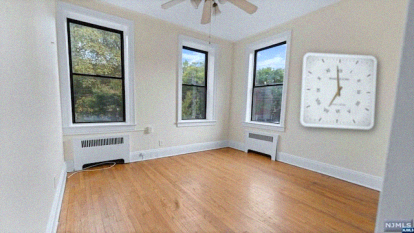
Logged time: 6,59
